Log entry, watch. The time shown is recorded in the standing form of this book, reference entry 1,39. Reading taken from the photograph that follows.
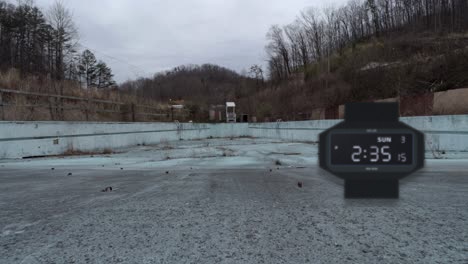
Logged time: 2,35
